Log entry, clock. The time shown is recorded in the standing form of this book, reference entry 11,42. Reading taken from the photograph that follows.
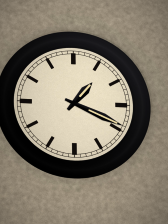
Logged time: 1,19
